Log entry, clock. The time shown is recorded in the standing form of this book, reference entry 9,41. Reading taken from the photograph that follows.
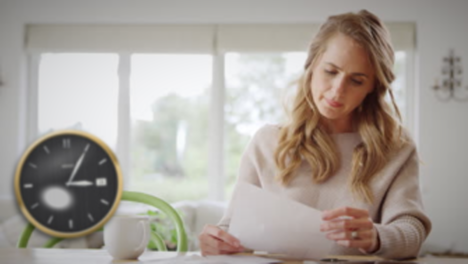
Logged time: 3,05
